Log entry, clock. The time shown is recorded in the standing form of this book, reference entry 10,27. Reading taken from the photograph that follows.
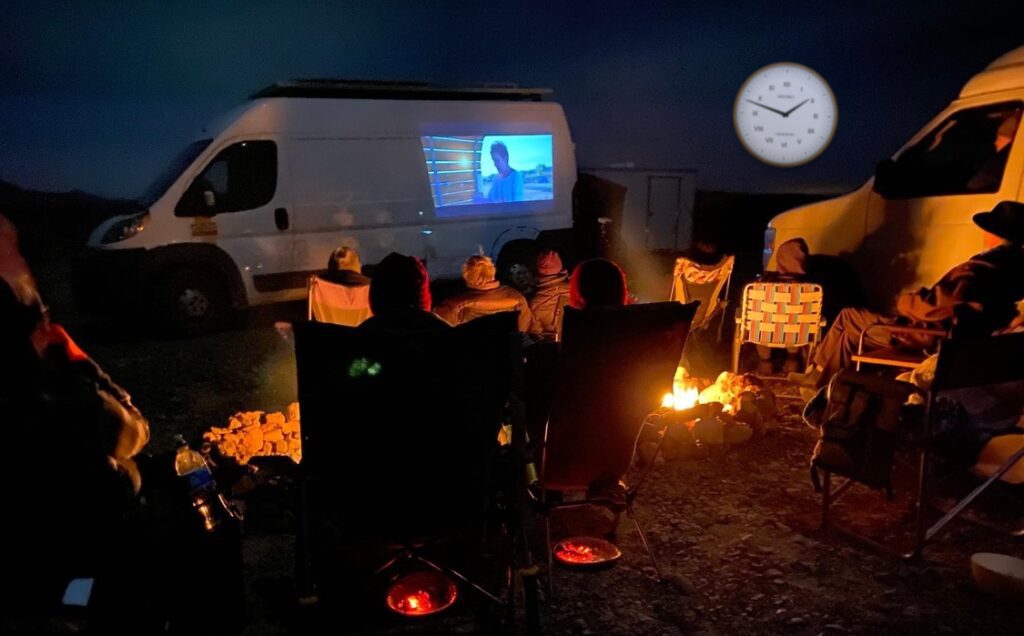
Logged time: 1,48
